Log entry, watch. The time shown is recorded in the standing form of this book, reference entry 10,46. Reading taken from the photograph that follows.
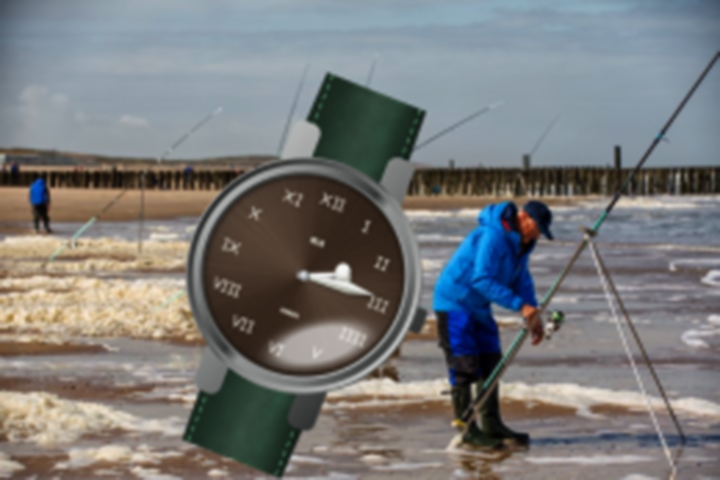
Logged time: 2,14
